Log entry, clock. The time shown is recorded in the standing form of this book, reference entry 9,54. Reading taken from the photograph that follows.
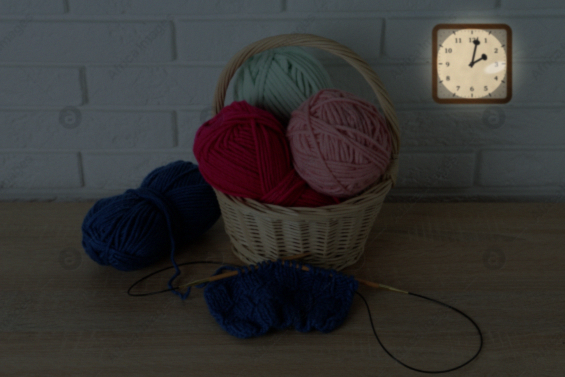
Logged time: 2,02
